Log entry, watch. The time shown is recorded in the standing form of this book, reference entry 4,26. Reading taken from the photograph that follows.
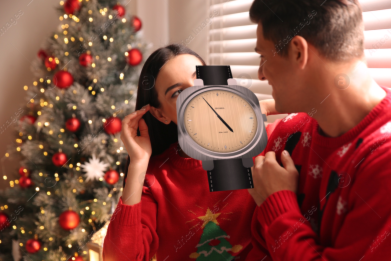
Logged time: 4,55
